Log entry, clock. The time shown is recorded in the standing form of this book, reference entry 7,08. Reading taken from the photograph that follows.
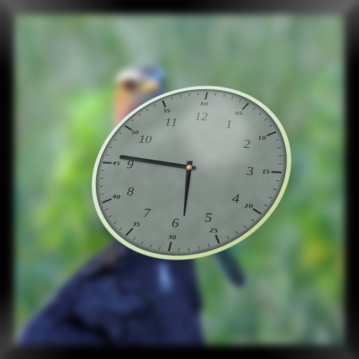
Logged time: 5,46
